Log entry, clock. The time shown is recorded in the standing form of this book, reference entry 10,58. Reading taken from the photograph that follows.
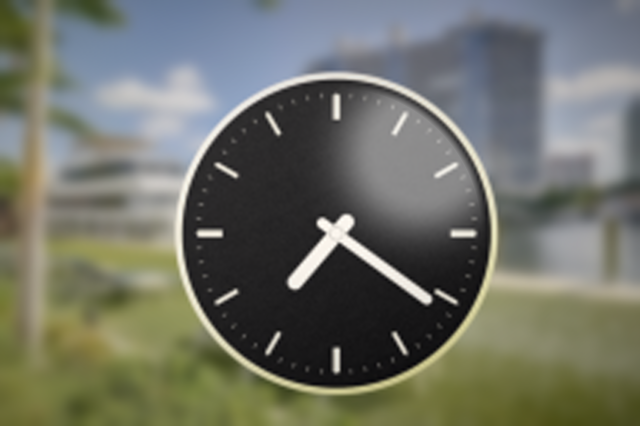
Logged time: 7,21
